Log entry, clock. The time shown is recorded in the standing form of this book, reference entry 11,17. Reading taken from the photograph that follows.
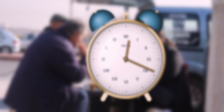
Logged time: 12,19
